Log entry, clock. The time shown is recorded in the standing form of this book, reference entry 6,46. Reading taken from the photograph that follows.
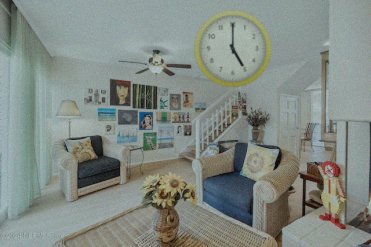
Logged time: 5,00
